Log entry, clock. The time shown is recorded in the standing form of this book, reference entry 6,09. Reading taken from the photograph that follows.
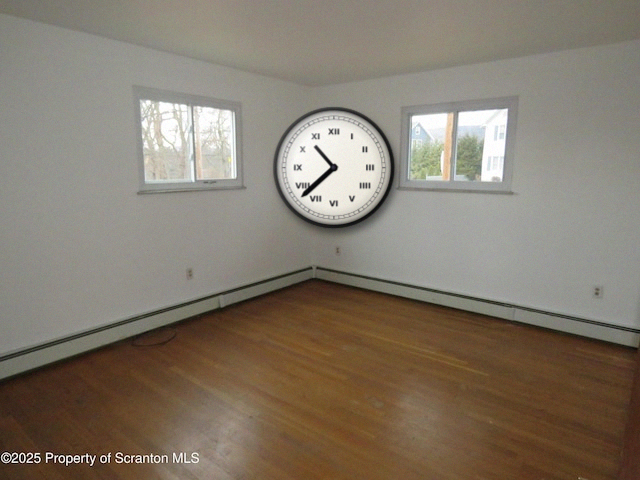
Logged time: 10,38
